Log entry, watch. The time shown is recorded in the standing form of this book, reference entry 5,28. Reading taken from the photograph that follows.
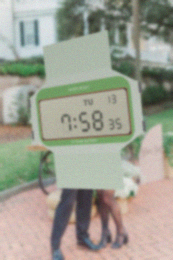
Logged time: 7,58
